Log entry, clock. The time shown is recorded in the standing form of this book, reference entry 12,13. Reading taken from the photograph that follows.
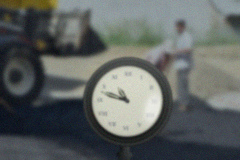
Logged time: 10,48
